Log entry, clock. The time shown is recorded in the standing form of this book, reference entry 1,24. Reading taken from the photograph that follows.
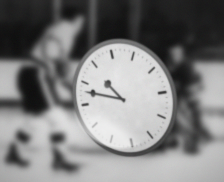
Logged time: 10,48
